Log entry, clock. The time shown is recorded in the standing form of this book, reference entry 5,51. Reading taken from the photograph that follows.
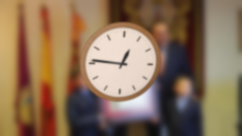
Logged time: 12,46
